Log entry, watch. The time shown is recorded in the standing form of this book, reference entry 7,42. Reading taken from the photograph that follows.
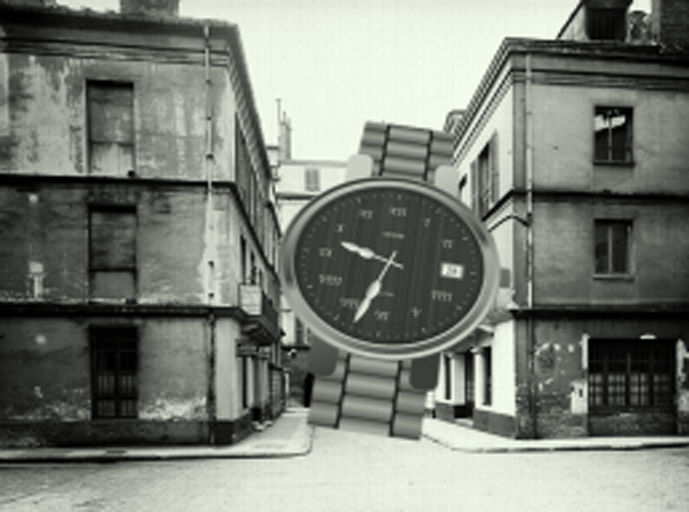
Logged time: 9,33
